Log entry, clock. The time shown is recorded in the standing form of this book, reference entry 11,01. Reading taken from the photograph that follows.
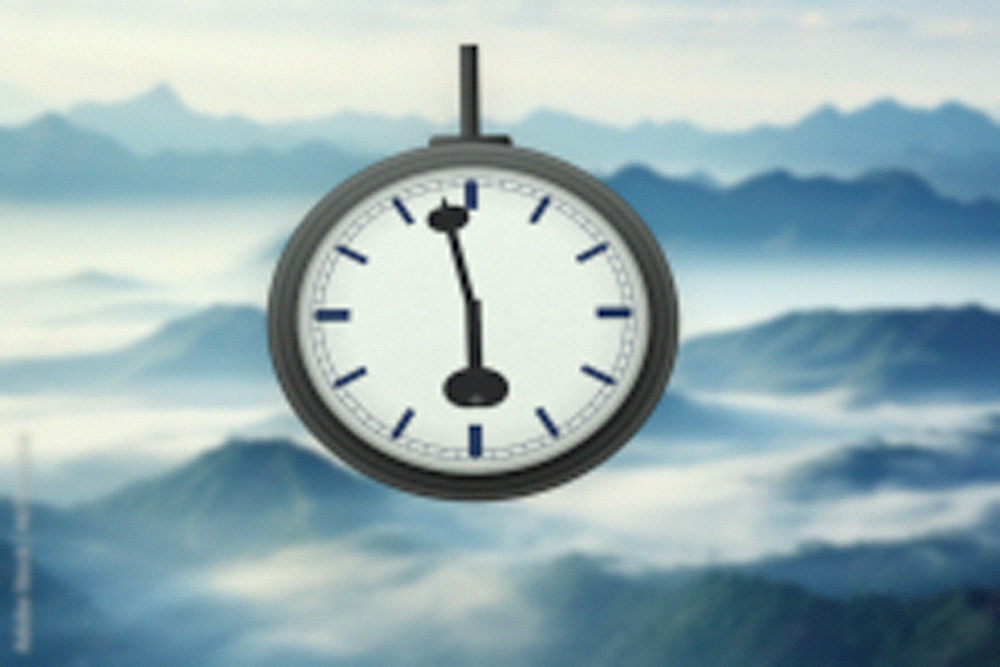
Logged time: 5,58
